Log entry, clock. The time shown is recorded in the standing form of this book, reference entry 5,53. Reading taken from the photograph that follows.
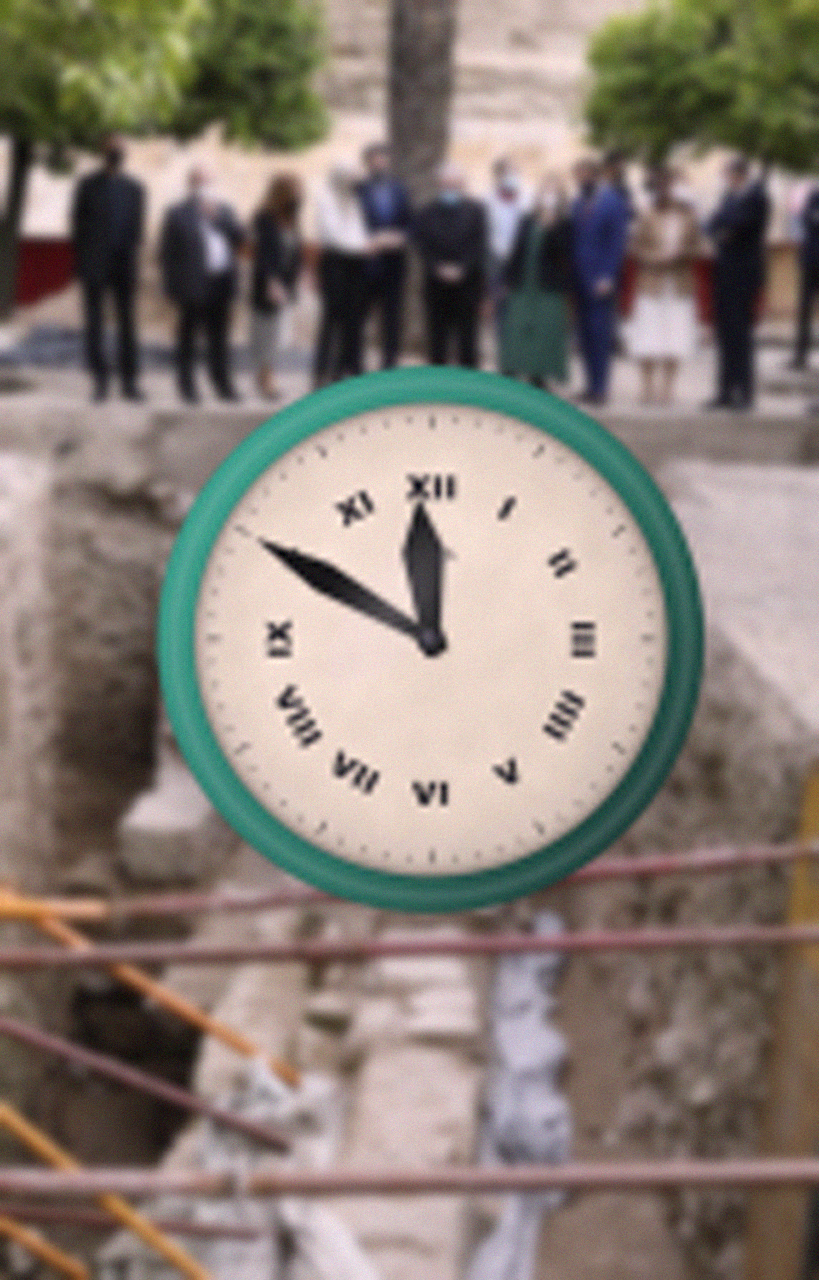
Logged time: 11,50
